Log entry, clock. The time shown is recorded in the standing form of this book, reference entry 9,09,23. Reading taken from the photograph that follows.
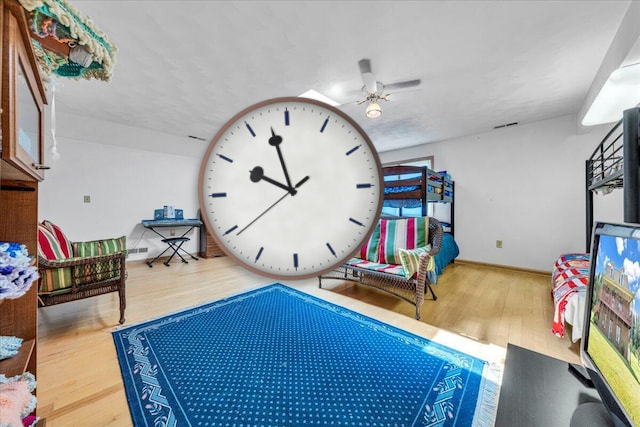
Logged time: 9,57,39
